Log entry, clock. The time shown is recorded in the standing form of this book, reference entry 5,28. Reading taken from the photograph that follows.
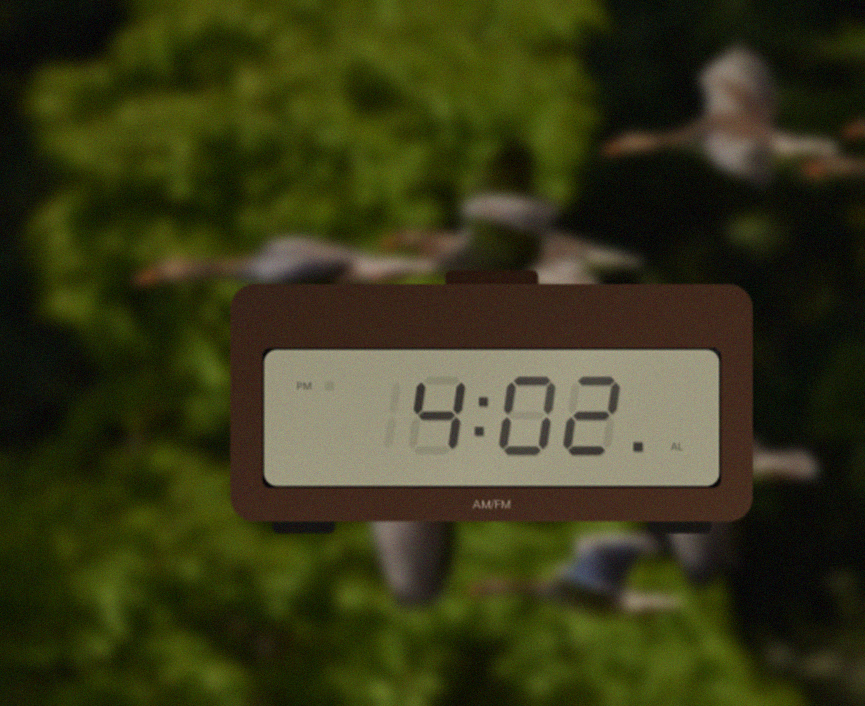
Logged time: 4,02
